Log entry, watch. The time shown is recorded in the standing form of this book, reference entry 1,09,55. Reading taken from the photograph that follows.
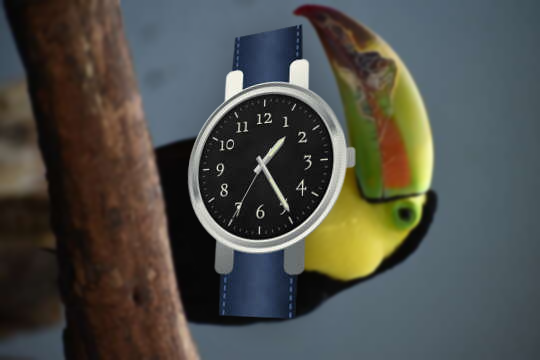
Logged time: 1,24,35
